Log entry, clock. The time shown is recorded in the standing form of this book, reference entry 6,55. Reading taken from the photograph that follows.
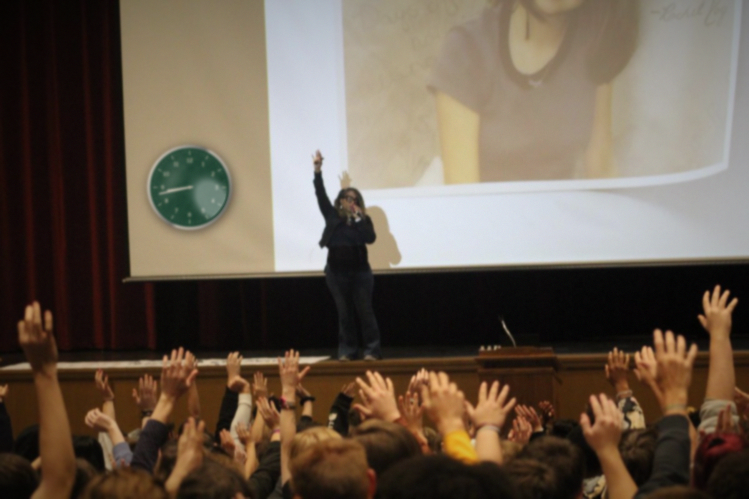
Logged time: 8,43
